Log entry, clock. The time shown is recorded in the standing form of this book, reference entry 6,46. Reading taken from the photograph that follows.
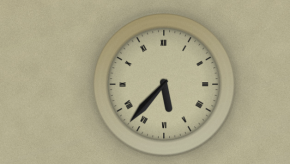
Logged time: 5,37
